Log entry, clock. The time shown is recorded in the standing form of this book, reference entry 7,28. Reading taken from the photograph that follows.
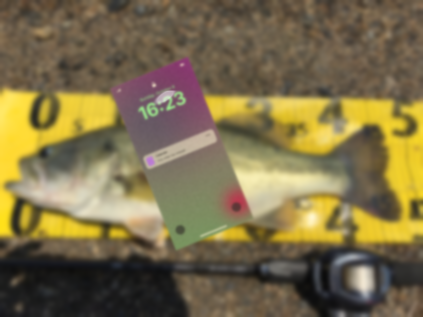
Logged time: 16,23
